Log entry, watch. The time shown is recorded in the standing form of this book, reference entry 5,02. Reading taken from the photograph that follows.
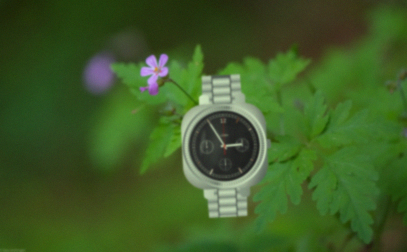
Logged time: 2,55
